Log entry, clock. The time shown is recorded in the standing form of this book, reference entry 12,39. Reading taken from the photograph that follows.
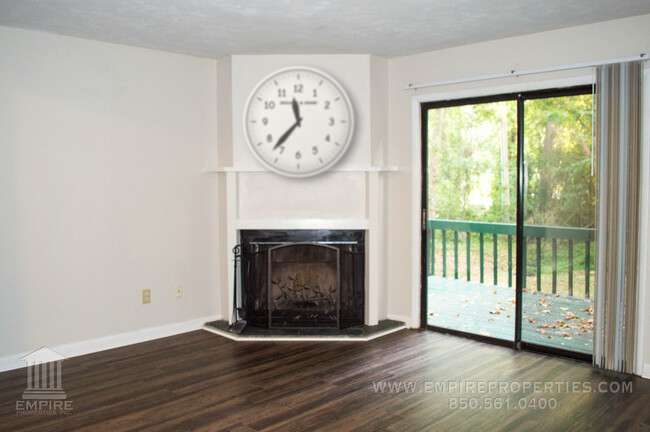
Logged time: 11,37
